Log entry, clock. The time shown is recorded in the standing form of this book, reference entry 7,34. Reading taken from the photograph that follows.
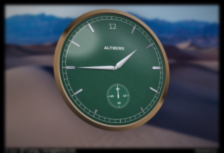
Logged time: 1,45
